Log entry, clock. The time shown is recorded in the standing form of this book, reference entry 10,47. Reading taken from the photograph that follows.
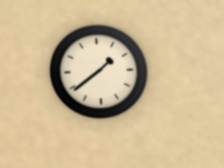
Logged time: 1,39
